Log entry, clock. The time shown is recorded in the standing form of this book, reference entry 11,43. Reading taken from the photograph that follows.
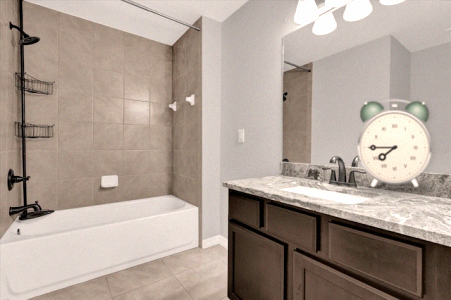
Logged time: 7,45
